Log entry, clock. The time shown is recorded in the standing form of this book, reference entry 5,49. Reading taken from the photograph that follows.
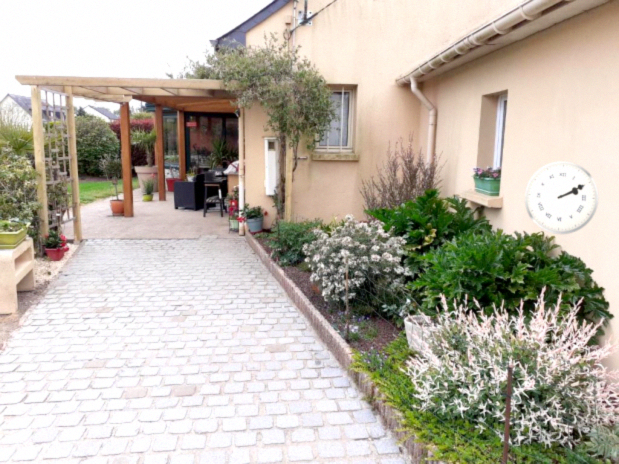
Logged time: 2,10
